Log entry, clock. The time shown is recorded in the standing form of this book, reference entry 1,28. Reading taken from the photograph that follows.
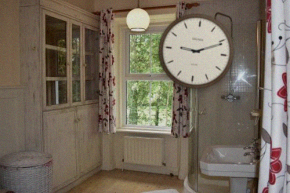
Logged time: 9,11
